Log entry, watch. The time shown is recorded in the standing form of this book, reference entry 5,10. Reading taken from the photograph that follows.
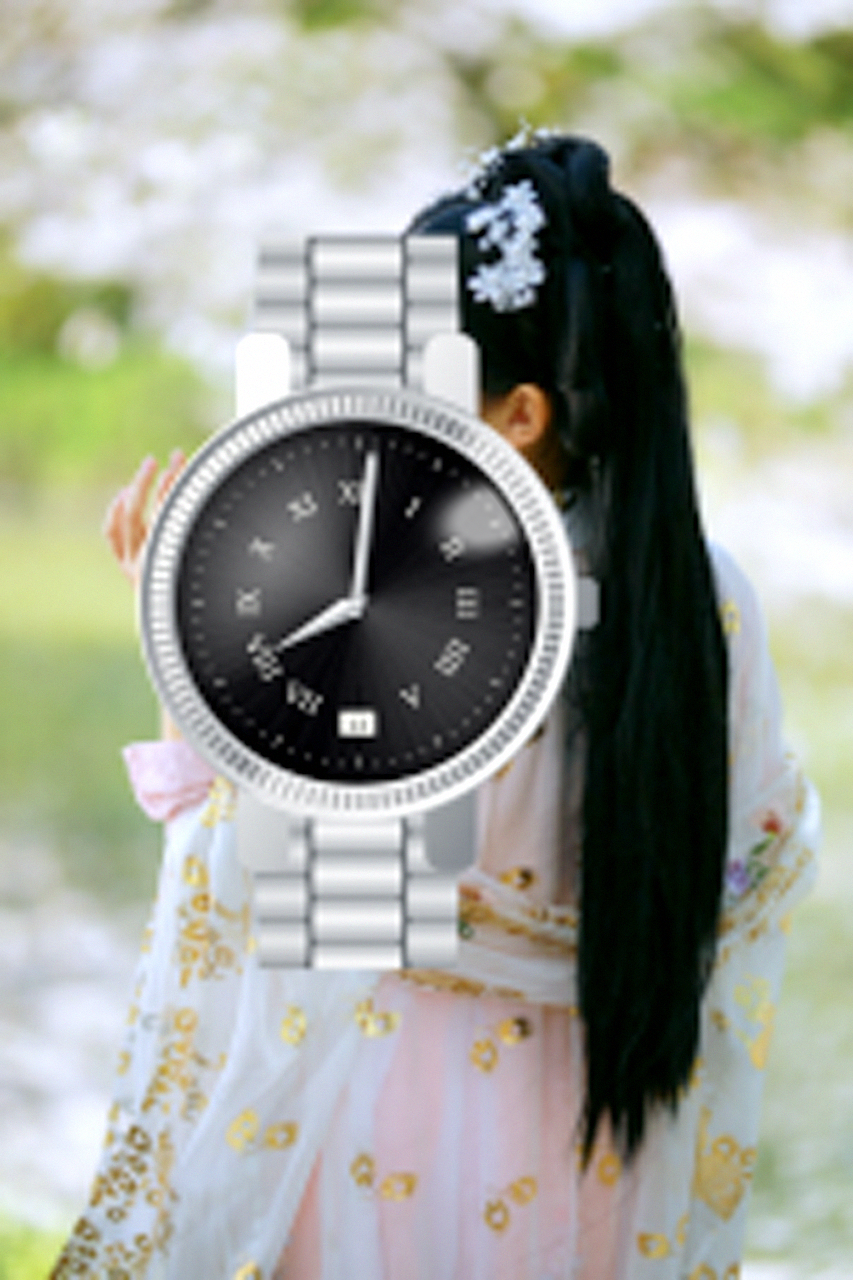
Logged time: 8,01
